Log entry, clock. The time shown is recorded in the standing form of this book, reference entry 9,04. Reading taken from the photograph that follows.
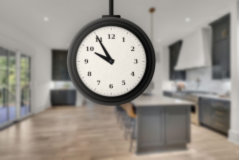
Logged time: 9,55
